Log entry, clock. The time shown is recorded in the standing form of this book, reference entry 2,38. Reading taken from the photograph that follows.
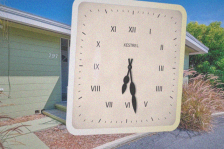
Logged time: 6,28
